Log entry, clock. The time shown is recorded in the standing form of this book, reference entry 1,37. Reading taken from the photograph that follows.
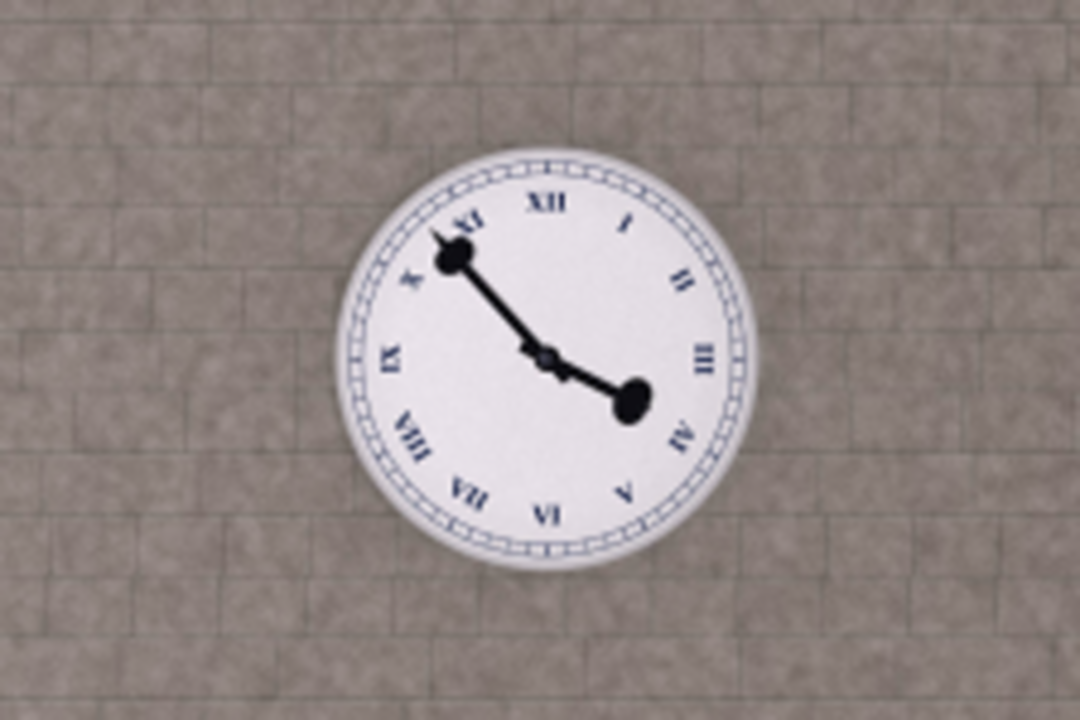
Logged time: 3,53
